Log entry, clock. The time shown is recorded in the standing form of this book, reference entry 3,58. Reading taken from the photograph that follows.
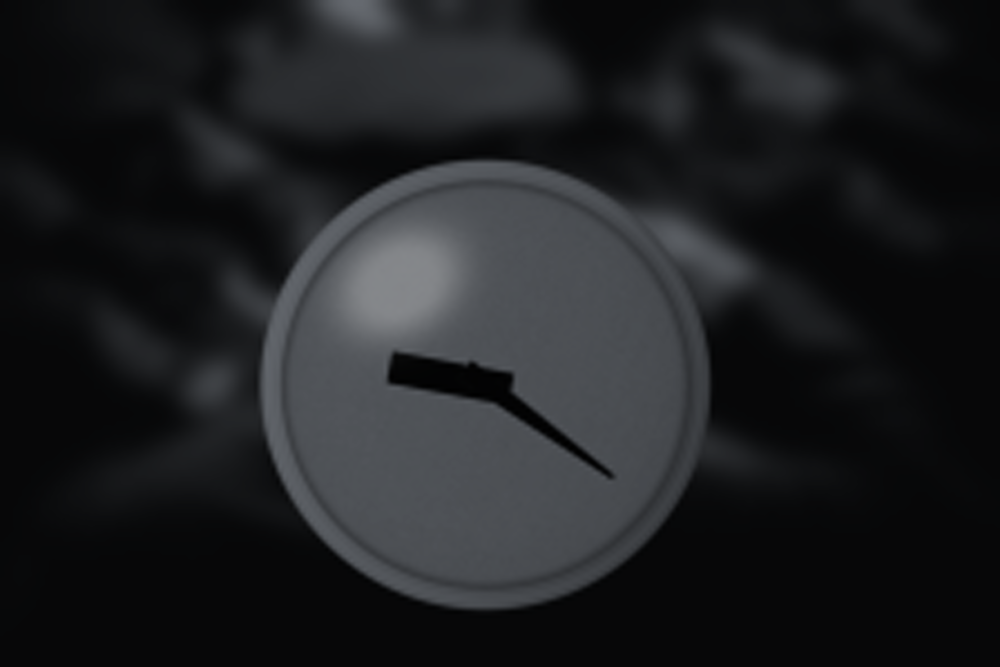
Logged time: 9,21
